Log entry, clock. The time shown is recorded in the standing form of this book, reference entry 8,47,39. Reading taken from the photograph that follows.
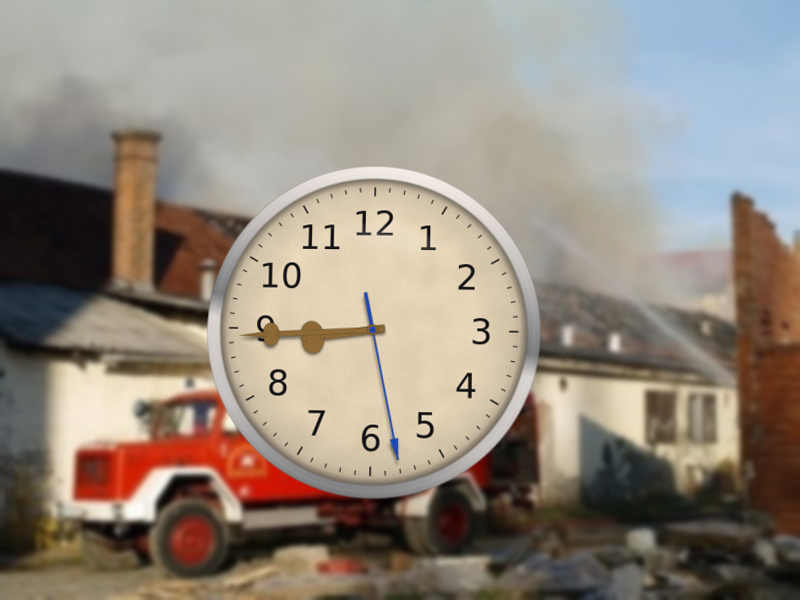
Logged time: 8,44,28
